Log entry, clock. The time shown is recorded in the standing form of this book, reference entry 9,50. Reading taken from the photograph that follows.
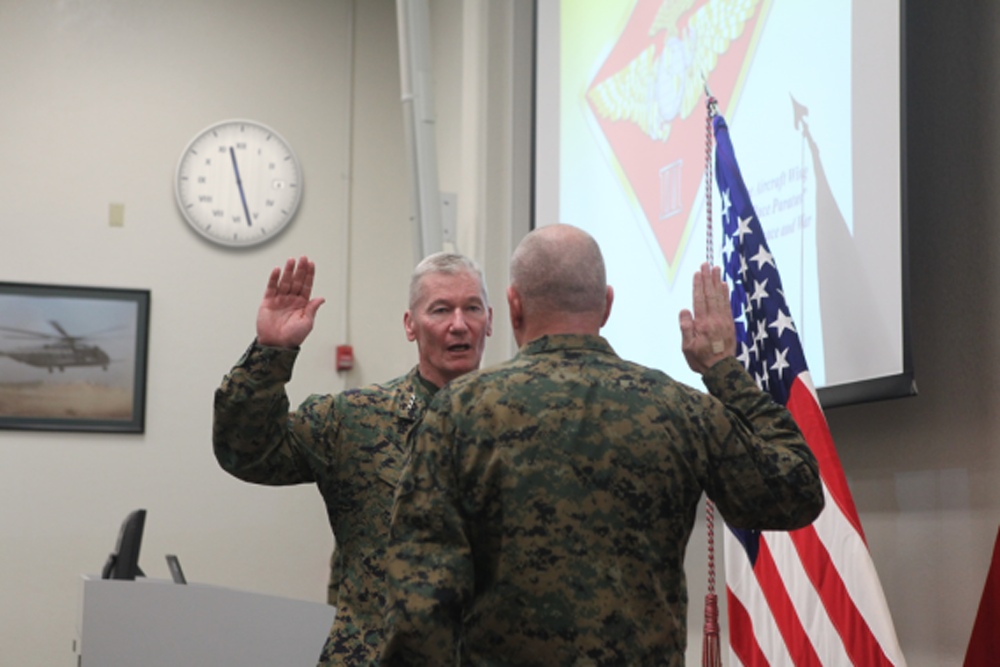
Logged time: 11,27
